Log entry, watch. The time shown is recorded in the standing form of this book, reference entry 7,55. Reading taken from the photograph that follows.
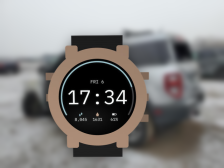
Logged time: 17,34
